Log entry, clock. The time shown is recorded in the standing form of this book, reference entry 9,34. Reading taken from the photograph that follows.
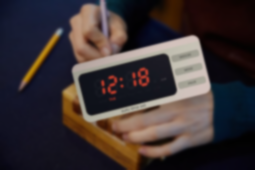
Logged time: 12,18
